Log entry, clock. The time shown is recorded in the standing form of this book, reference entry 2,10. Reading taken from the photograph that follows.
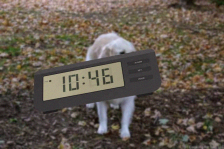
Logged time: 10,46
